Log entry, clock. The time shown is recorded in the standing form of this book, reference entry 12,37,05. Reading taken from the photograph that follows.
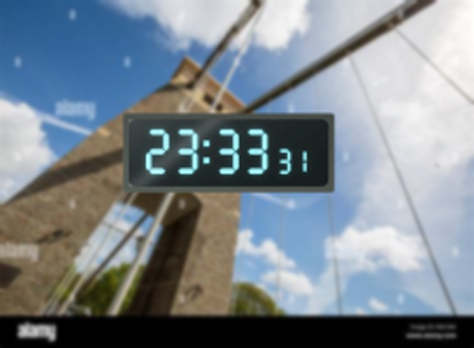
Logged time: 23,33,31
